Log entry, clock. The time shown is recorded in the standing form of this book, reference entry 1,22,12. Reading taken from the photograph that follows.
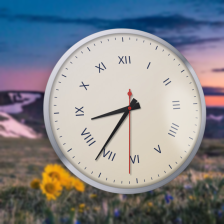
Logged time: 8,36,31
